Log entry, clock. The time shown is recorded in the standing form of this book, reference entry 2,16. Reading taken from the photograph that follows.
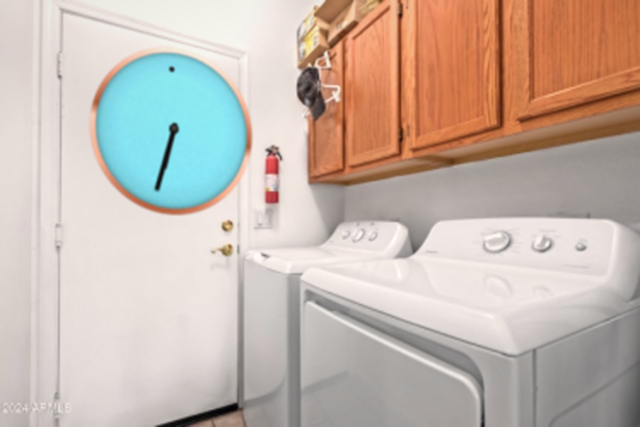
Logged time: 6,33
